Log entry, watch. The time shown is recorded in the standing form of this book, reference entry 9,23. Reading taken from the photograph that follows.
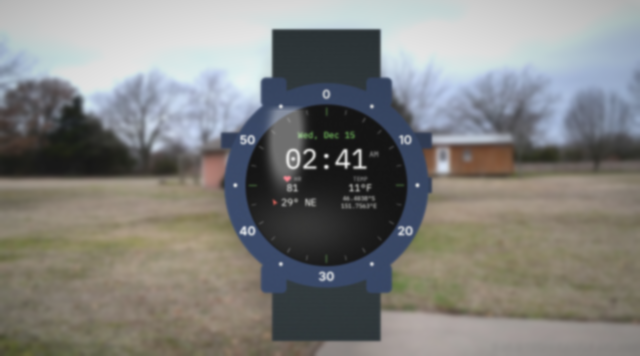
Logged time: 2,41
